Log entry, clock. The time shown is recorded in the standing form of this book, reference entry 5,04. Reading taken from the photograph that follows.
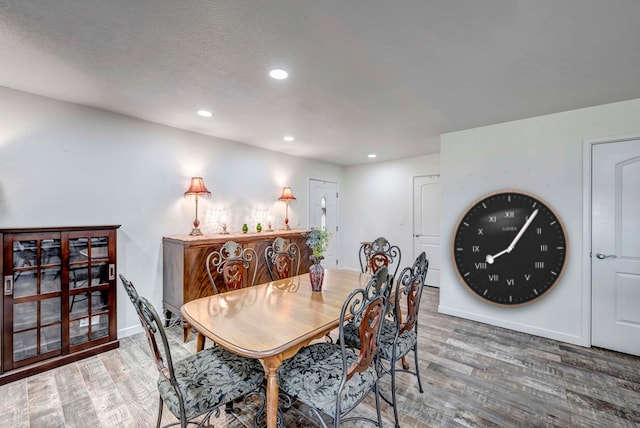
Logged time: 8,06
